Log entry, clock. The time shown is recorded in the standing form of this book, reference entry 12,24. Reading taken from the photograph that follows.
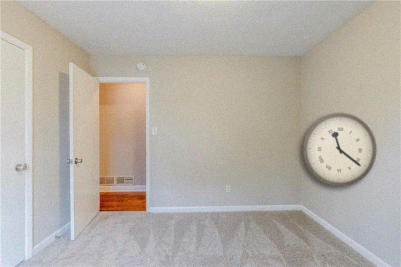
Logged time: 11,21
